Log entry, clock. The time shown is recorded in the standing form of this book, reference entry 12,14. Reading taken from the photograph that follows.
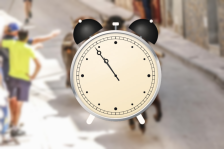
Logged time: 10,54
